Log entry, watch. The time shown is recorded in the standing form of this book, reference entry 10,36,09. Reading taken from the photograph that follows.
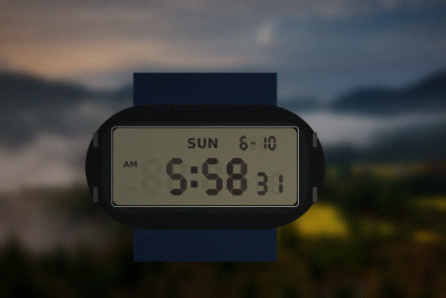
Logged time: 5,58,31
